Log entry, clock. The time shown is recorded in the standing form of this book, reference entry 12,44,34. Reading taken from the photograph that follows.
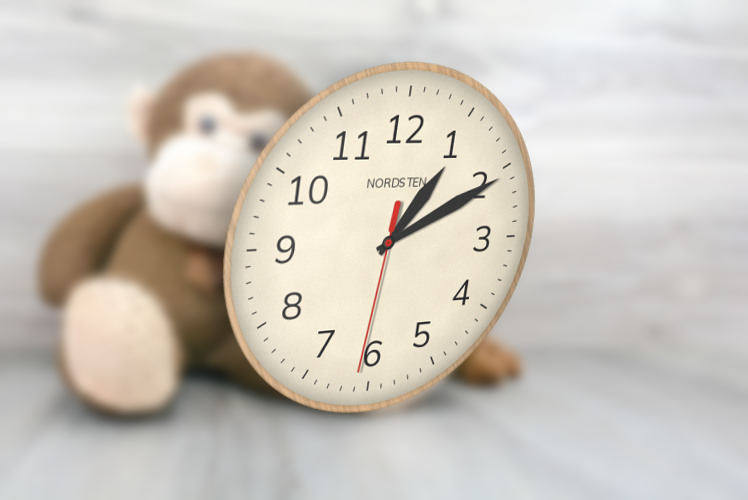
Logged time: 1,10,31
